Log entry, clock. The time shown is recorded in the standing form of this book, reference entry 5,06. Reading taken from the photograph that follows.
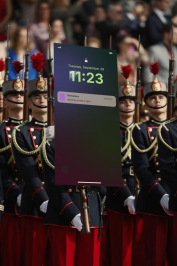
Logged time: 11,23
